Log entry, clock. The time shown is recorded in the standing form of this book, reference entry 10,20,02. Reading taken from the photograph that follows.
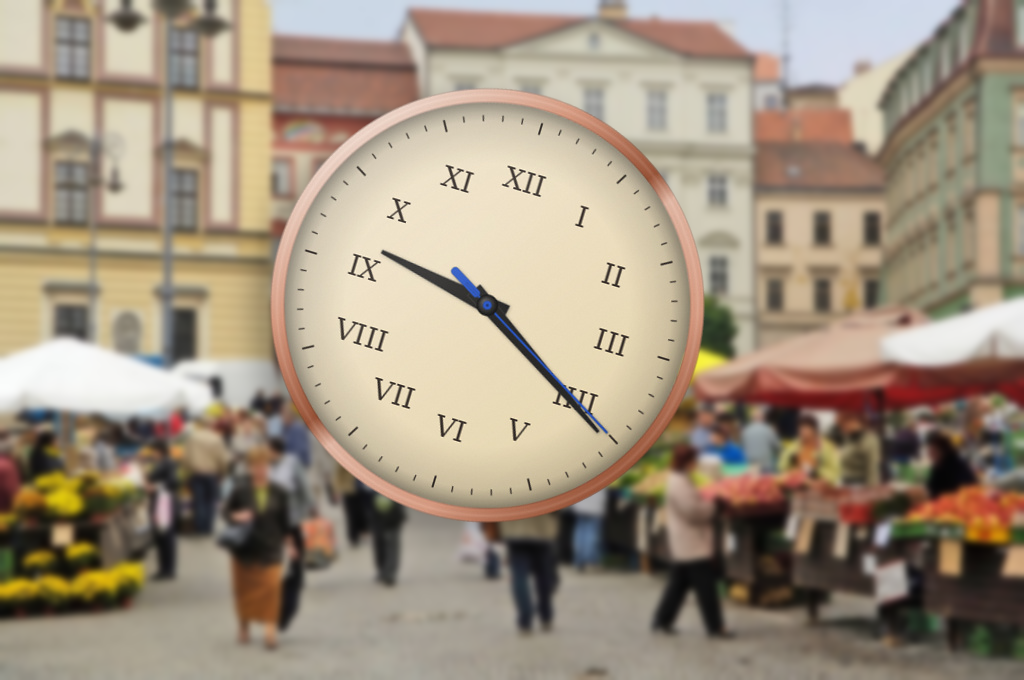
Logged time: 9,20,20
